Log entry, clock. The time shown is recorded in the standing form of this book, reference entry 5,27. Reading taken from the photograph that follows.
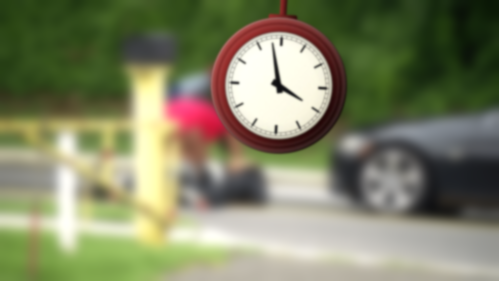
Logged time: 3,58
